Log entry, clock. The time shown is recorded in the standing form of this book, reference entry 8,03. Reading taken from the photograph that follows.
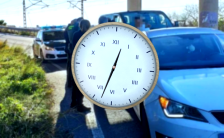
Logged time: 12,33
